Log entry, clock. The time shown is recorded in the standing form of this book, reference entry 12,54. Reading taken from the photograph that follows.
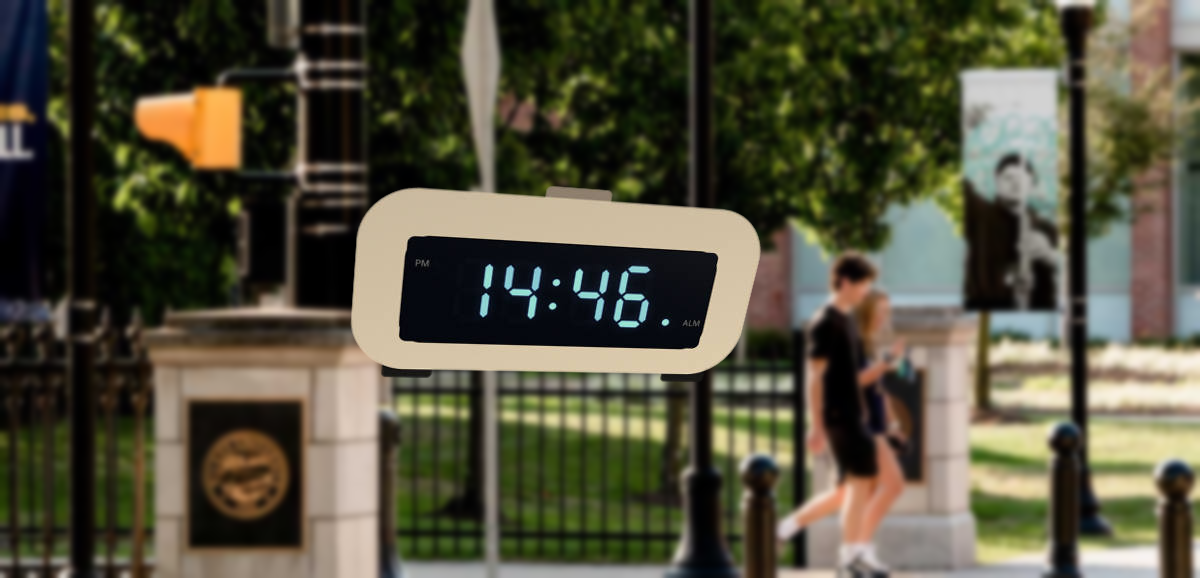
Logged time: 14,46
